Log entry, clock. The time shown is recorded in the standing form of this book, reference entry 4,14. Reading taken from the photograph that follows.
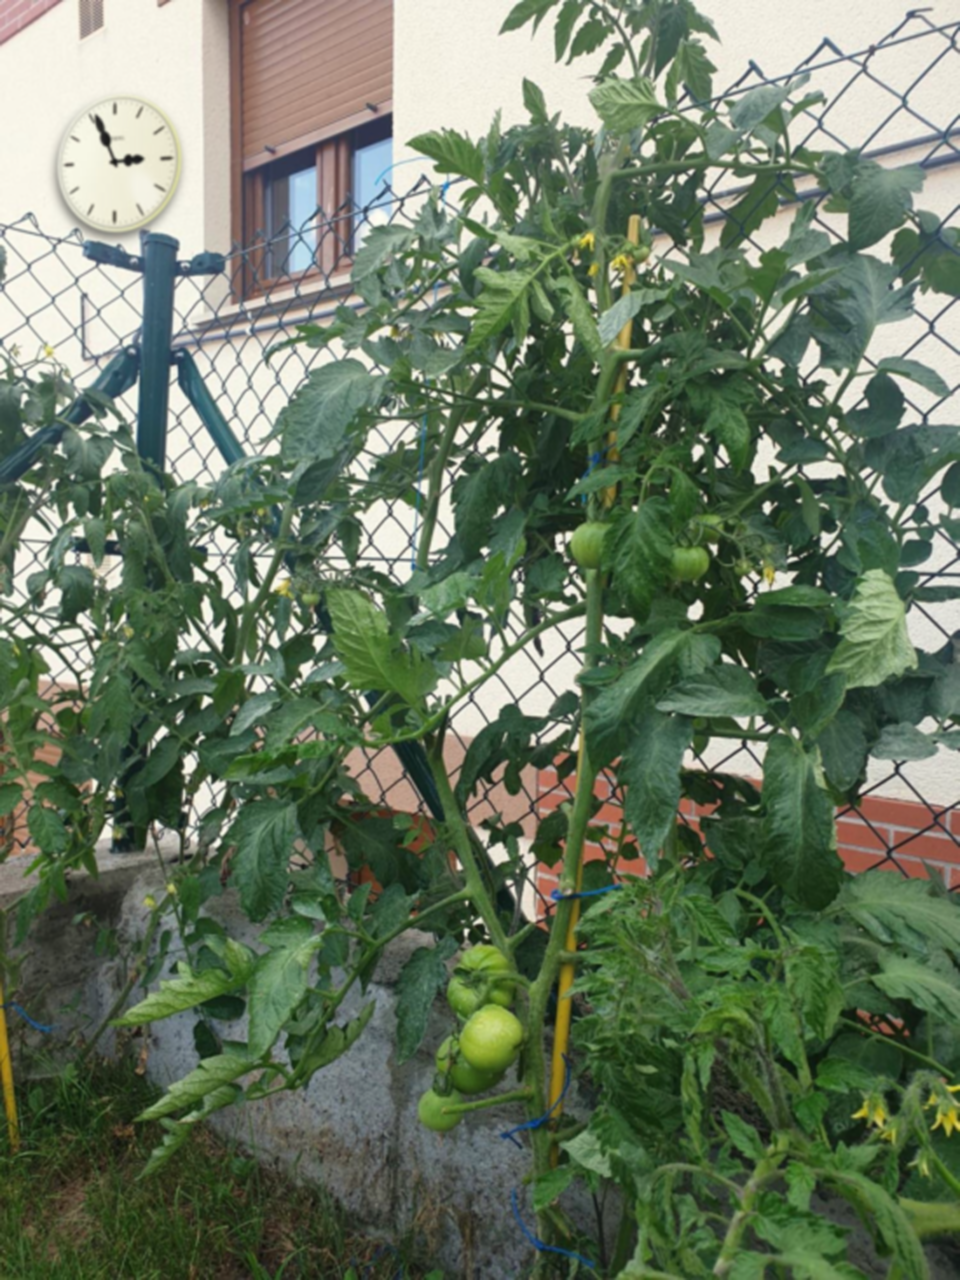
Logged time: 2,56
